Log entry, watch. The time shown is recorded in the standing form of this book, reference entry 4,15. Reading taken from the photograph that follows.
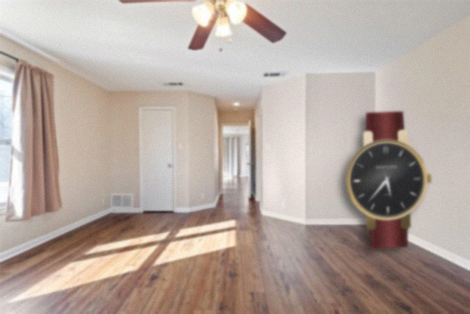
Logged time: 5,37
